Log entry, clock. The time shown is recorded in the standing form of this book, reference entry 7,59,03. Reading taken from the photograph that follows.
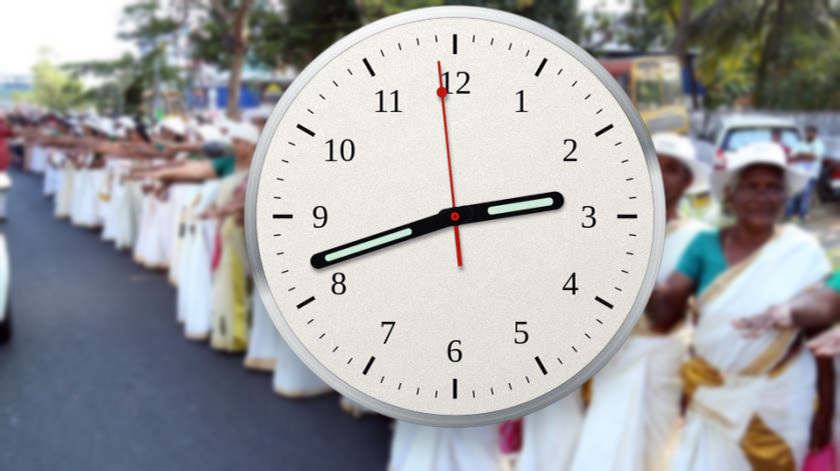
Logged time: 2,41,59
